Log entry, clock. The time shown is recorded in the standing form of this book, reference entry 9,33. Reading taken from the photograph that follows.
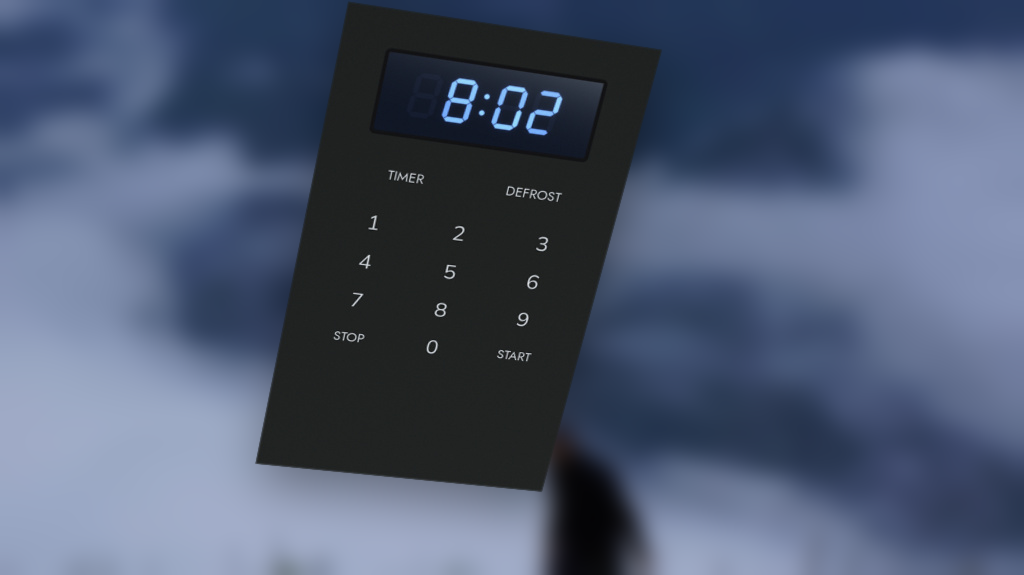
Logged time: 8,02
